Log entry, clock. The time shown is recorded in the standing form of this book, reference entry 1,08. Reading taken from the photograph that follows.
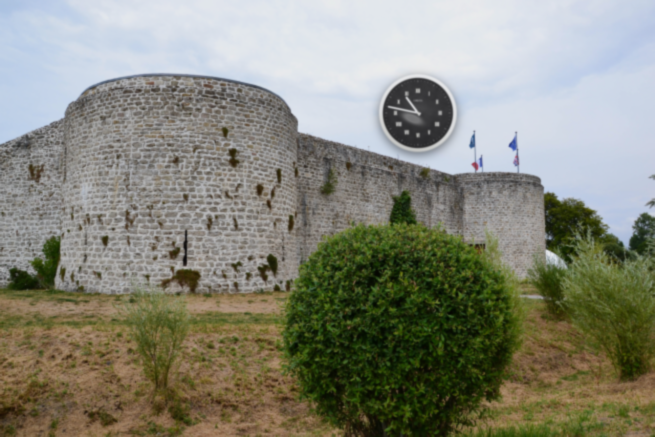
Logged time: 10,47
